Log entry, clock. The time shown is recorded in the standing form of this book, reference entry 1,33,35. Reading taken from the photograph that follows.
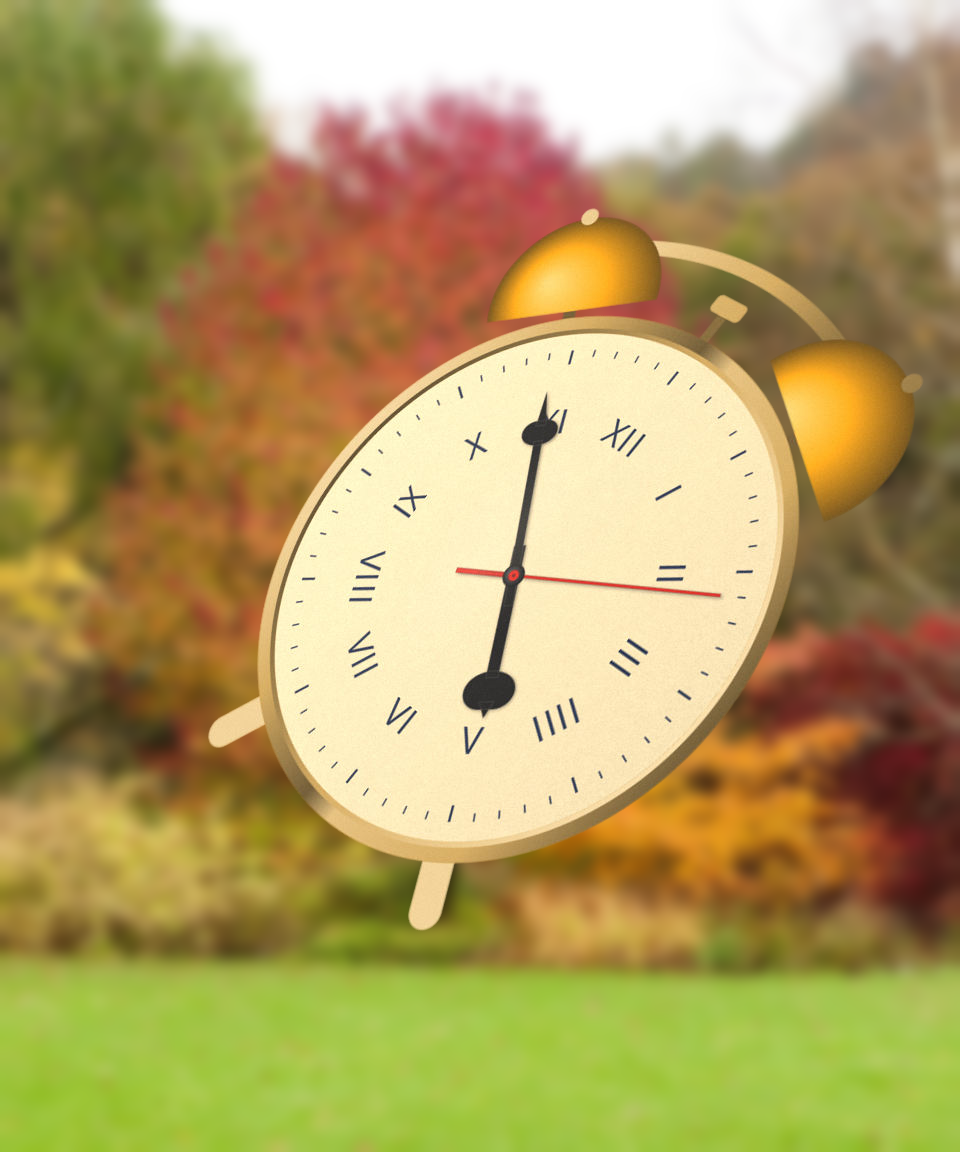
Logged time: 4,54,11
